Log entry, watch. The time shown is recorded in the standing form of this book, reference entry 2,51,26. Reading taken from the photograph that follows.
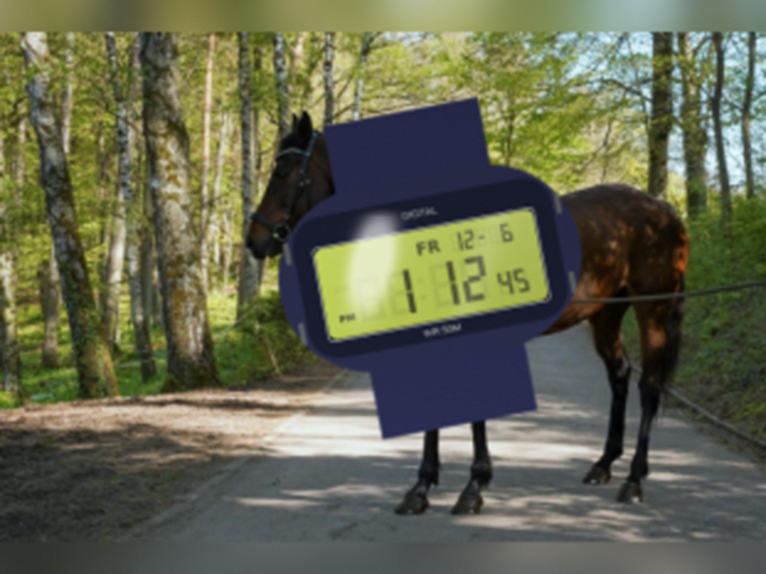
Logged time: 1,12,45
